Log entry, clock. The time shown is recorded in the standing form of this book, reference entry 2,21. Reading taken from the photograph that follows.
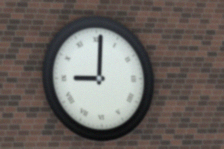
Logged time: 9,01
